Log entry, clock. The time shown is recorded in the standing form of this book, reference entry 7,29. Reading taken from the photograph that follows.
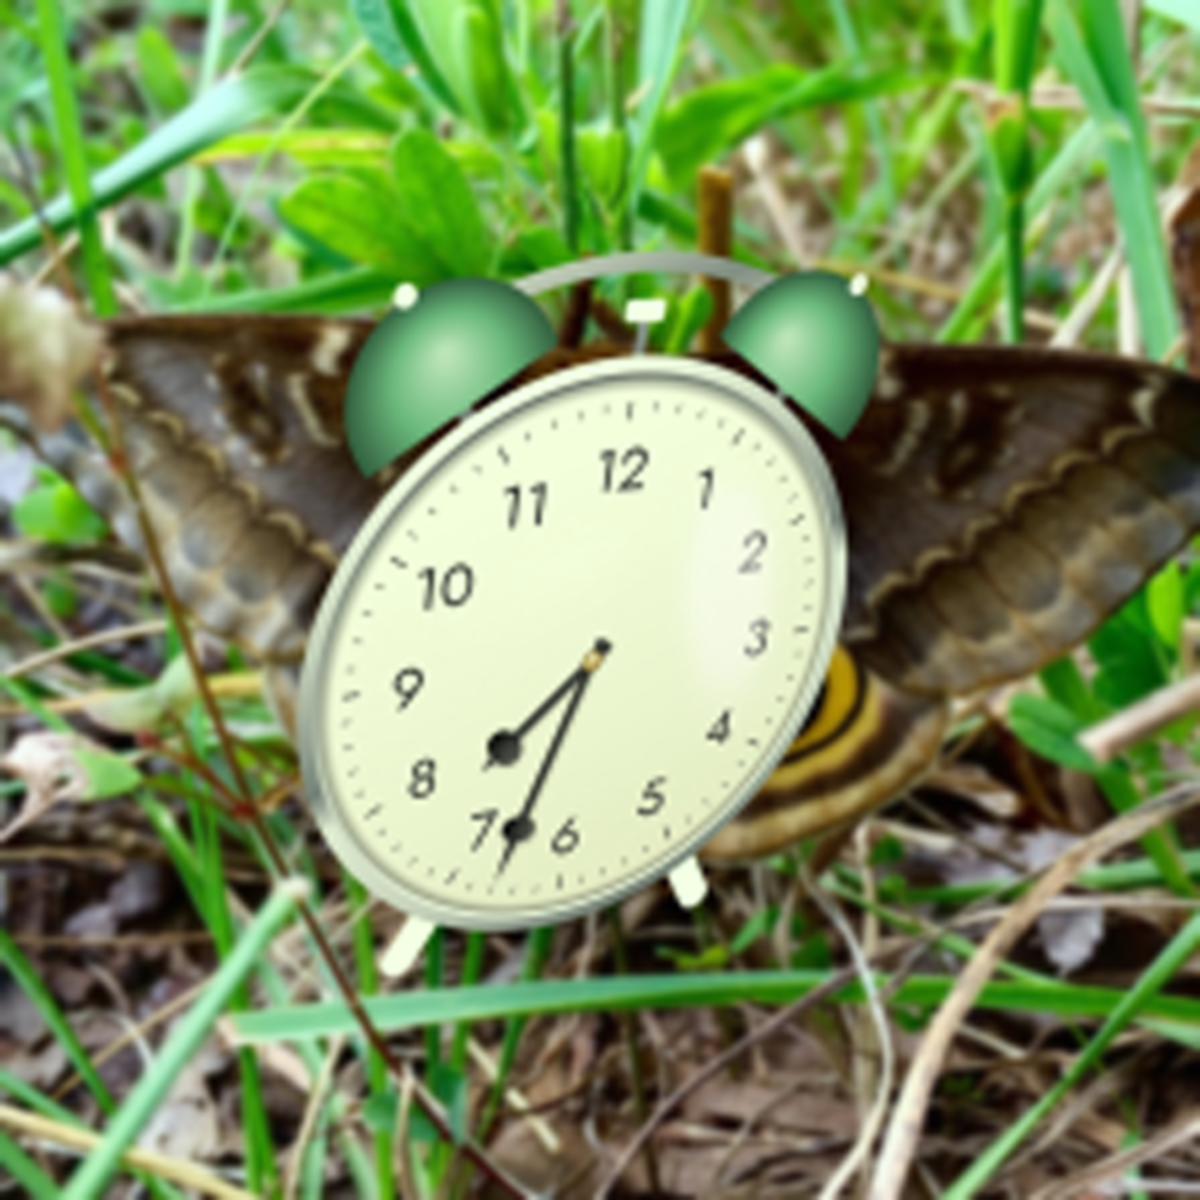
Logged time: 7,33
